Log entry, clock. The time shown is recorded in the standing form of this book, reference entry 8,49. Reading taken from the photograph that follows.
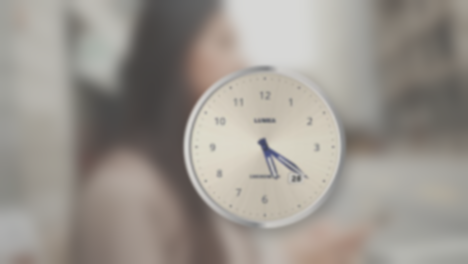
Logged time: 5,21
